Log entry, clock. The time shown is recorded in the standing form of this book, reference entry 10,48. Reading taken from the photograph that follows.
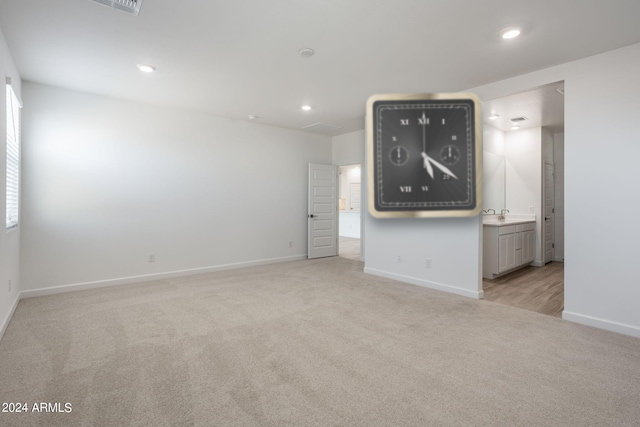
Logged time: 5,21
